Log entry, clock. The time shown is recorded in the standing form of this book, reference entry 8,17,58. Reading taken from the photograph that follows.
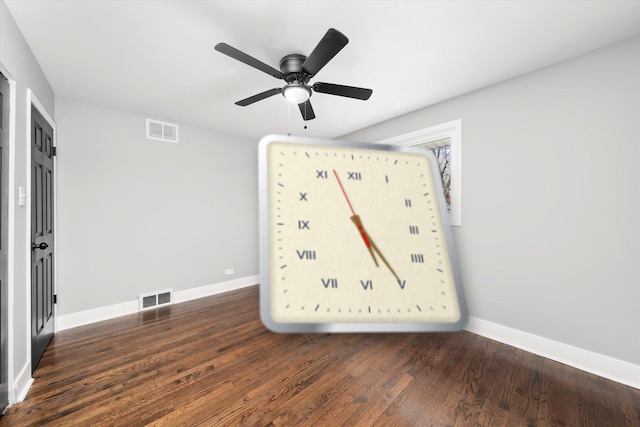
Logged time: 5,24,57
